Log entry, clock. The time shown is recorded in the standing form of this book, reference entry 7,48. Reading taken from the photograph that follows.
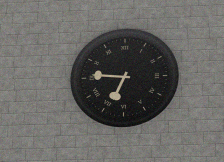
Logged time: 6,46
